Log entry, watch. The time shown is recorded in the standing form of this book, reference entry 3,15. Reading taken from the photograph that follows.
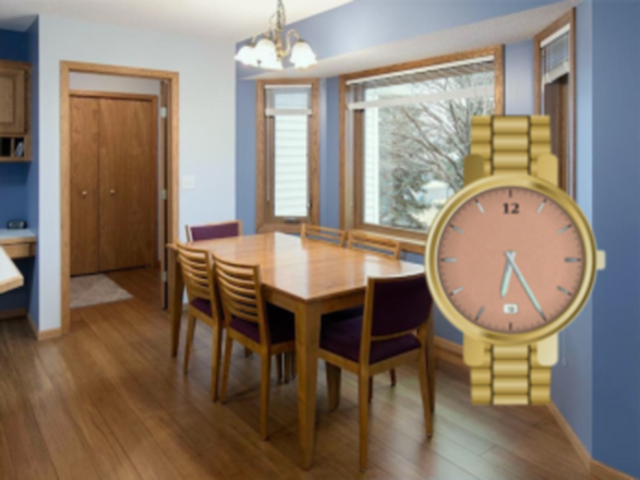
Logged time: 6,25
